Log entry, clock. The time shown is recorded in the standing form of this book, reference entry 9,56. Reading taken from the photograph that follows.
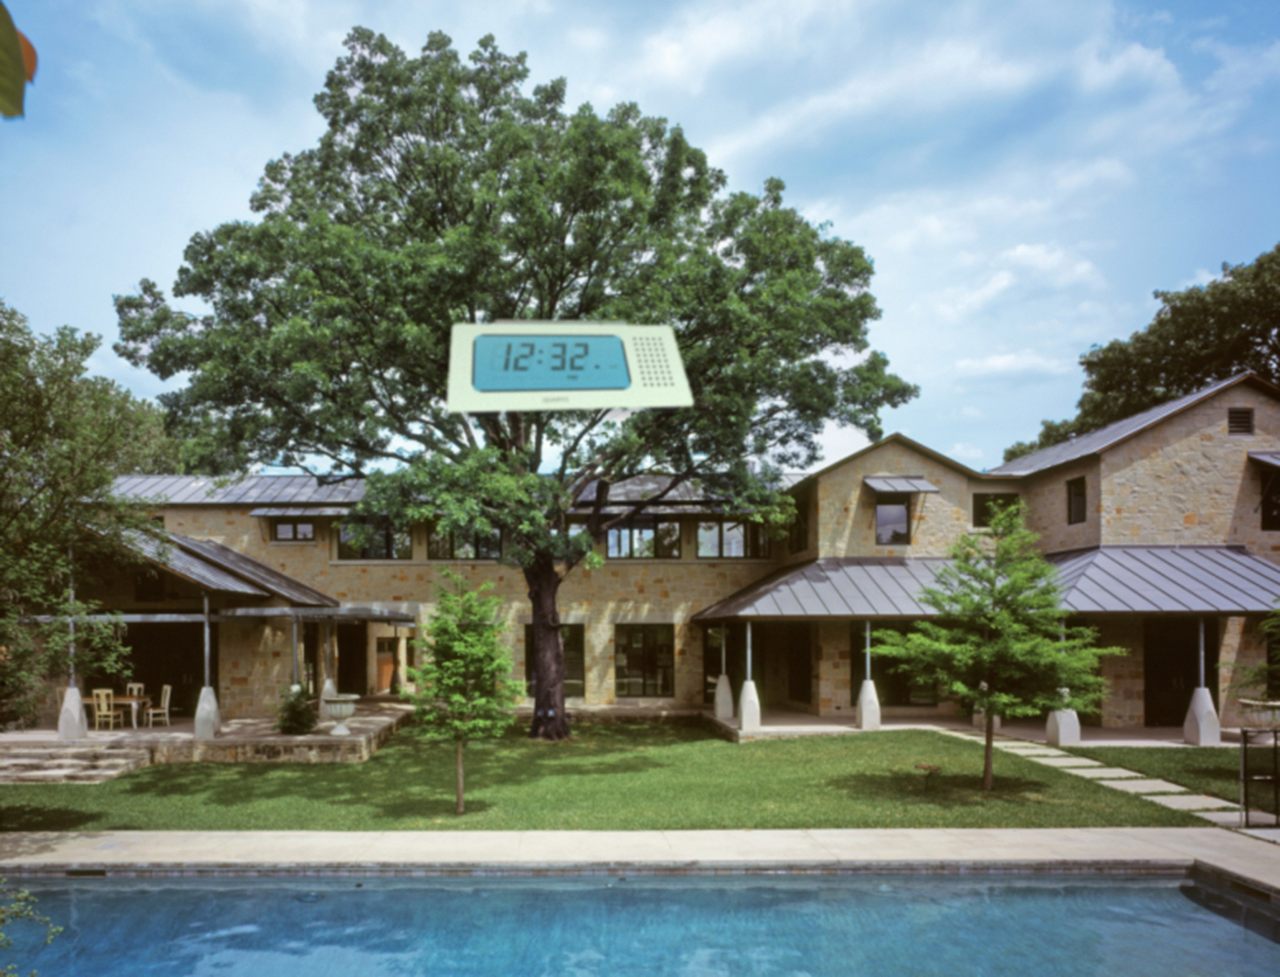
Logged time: 12,32
